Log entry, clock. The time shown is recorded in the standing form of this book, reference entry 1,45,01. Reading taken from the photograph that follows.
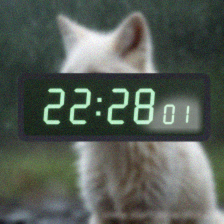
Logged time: 22,28,01
